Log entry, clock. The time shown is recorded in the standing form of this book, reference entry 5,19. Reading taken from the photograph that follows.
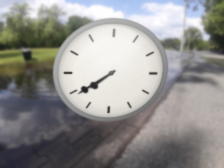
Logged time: 7,39
